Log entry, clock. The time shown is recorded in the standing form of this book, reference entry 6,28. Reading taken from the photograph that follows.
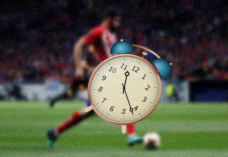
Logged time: 11,22
